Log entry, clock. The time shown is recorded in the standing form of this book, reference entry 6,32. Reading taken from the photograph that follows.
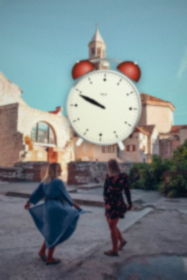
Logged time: 9,49
